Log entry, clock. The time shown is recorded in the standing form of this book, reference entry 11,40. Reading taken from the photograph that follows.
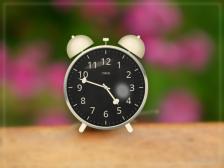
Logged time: 4,48
